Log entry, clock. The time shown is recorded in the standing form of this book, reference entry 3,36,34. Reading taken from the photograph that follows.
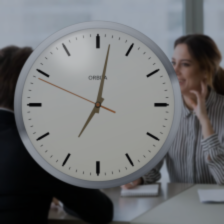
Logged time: 7,01,49
